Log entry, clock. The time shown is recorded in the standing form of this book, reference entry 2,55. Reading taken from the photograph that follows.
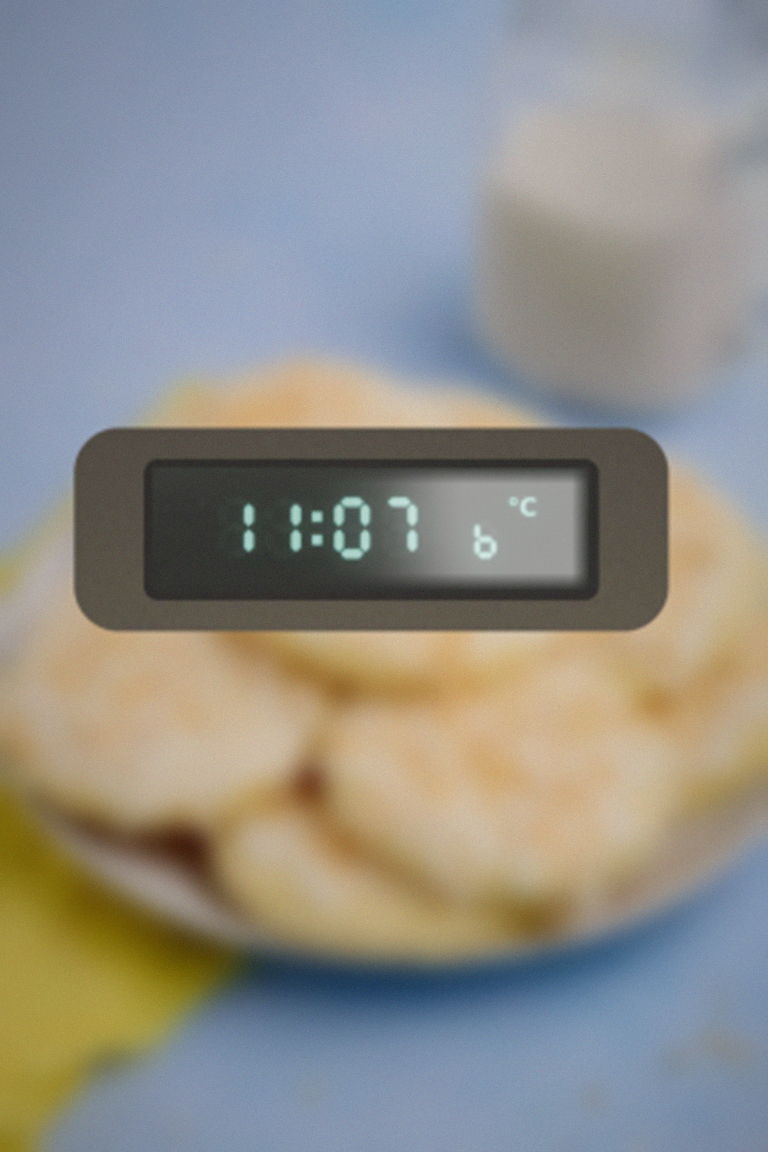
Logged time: 11,07
